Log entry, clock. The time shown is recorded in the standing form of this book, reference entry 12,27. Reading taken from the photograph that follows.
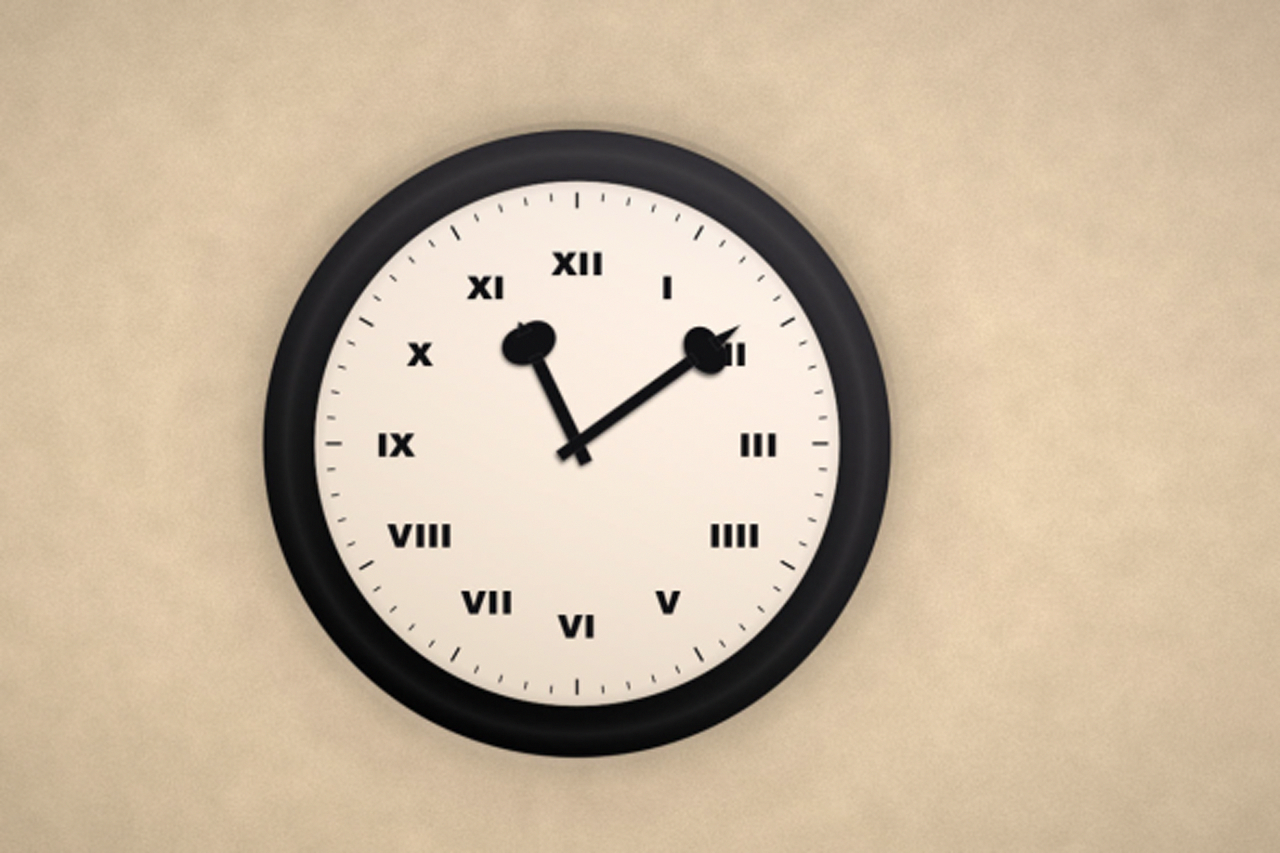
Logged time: 11,09
